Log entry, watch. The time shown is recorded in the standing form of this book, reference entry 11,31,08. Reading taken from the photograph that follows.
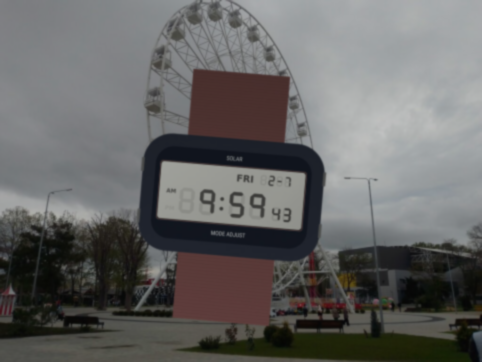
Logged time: 9,59,43
